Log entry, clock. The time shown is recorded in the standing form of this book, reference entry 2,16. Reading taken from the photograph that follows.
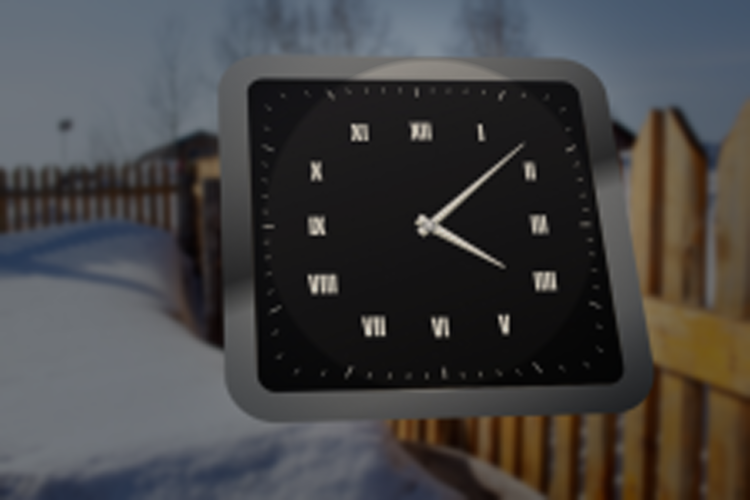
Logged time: 4,08
